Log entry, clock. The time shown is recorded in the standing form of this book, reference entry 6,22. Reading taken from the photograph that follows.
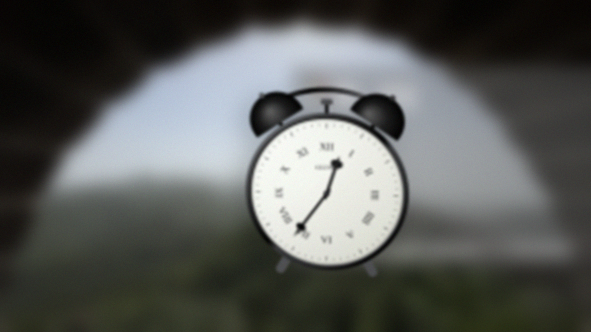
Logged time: 12,36
